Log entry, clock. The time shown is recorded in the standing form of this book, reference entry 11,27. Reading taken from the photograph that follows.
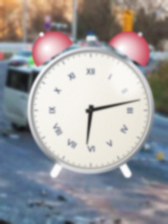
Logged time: 6,13
